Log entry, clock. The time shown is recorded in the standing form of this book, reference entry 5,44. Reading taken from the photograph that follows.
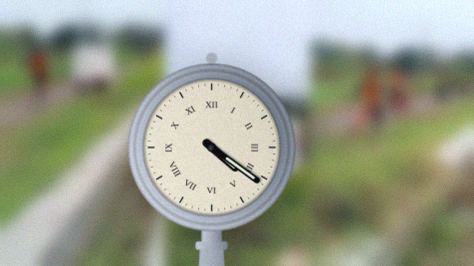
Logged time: 4,21
